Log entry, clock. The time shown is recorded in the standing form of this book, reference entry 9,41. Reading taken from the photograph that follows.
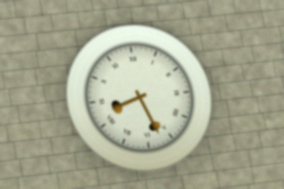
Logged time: 8,27
